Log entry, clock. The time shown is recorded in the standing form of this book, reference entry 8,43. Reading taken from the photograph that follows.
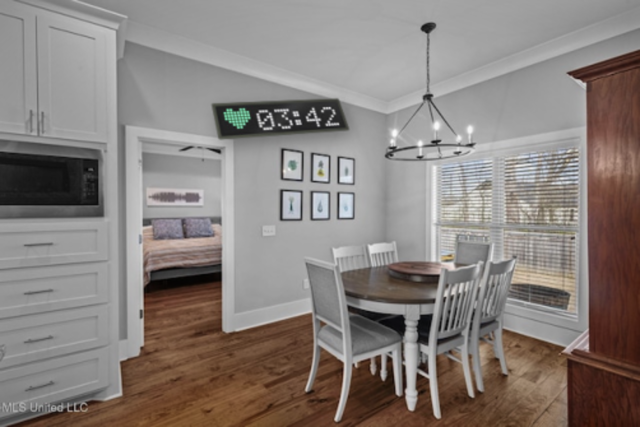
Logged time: 3,42
